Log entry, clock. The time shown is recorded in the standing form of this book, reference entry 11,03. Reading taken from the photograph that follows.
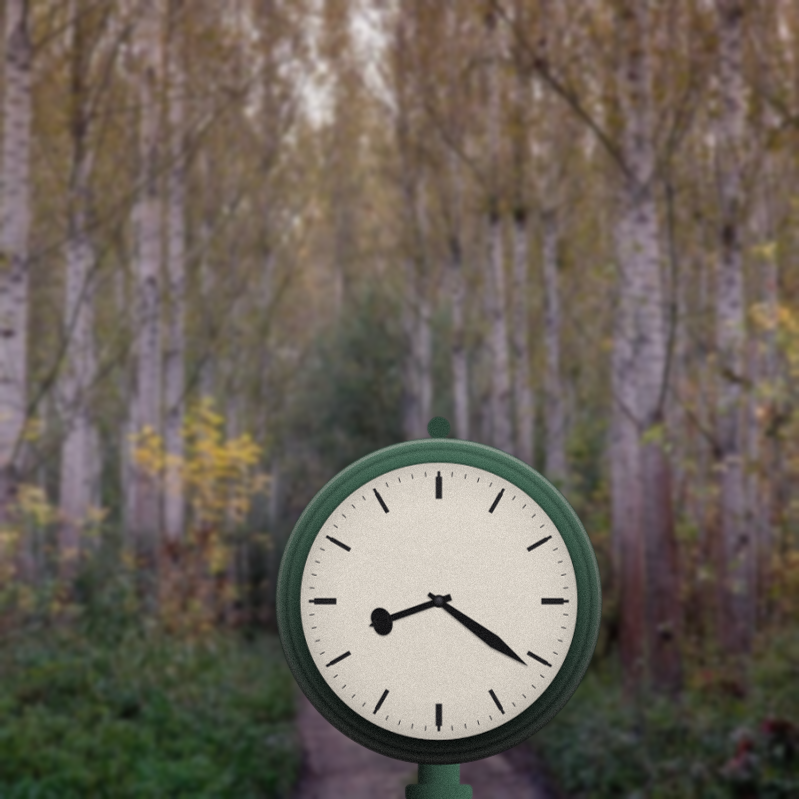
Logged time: 8,21
